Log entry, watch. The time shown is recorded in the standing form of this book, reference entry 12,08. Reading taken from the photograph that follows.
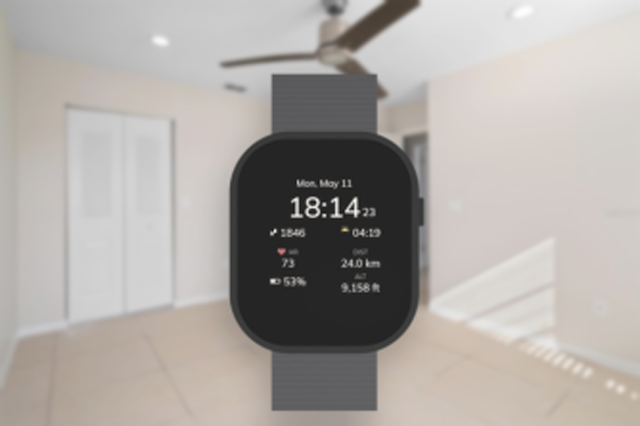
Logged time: 18,14
